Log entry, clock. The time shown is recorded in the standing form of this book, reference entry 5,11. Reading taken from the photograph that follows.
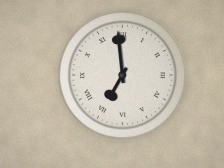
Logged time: 6,59
